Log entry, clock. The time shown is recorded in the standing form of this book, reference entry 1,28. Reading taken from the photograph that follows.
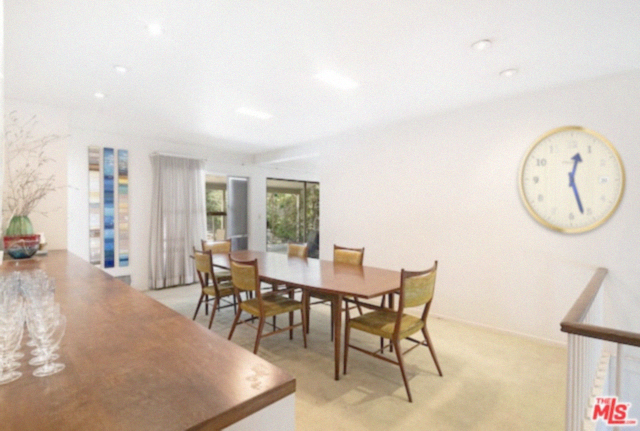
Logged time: 12,27
